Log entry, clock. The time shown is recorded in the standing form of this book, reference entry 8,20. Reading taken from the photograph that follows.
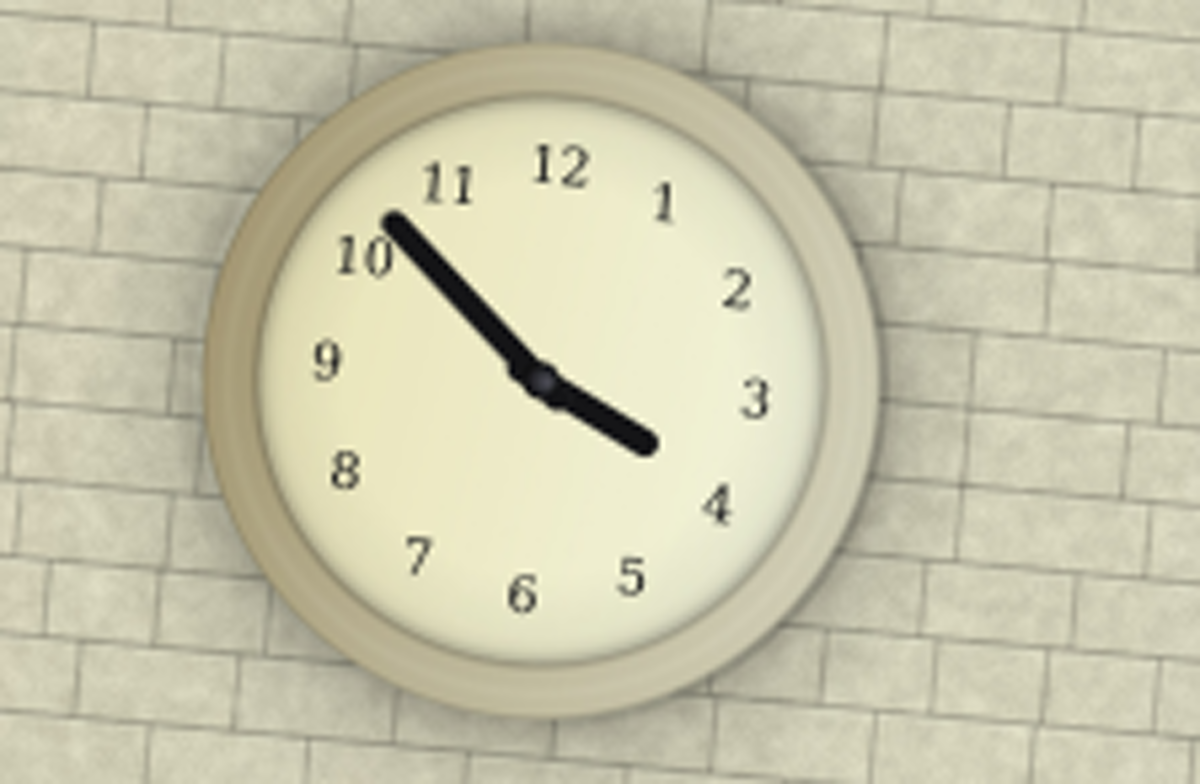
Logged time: 3,52
